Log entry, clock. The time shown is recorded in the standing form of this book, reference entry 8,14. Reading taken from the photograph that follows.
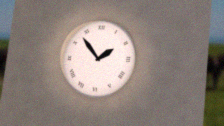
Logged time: 1,53
